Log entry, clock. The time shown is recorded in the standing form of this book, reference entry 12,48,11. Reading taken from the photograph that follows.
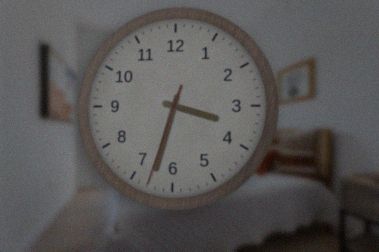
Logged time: 3,32,33
